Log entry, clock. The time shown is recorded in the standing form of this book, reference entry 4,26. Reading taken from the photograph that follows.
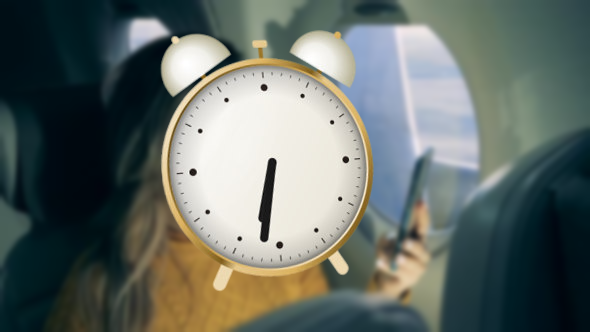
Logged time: 6,32
